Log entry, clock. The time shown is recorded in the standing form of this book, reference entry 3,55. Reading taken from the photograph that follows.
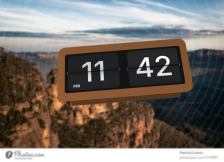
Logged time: 11,42
